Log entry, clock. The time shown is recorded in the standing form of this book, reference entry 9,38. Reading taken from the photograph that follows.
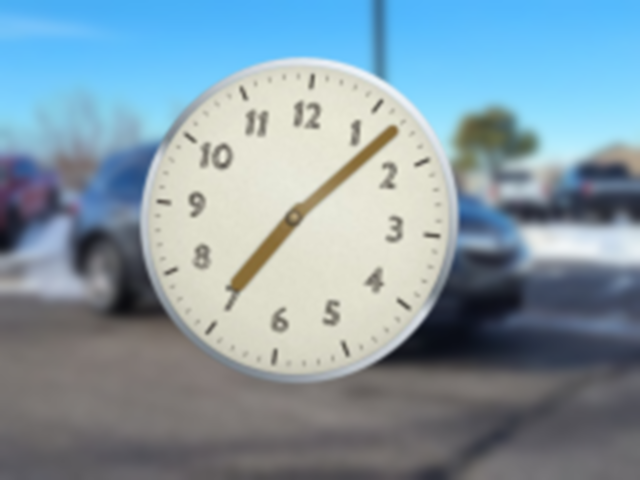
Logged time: 7,07
